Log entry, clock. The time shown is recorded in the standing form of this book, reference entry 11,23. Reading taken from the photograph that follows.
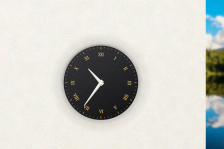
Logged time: 10,36
